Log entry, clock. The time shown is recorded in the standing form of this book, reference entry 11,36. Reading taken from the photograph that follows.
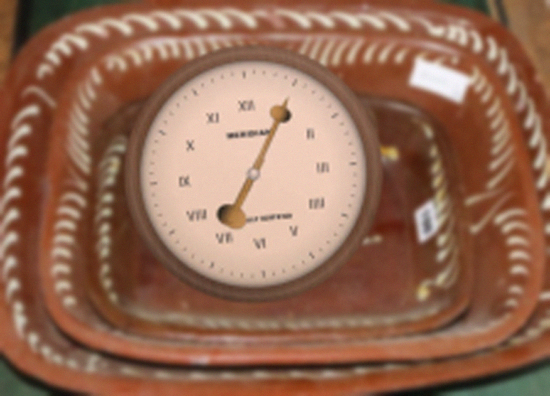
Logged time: 7,05
